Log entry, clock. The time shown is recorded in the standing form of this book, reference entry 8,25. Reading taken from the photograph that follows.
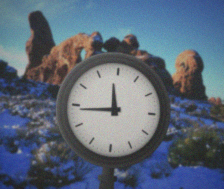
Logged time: 11,44
